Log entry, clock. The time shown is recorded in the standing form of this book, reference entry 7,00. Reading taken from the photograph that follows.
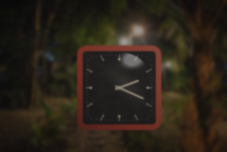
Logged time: 2,19
